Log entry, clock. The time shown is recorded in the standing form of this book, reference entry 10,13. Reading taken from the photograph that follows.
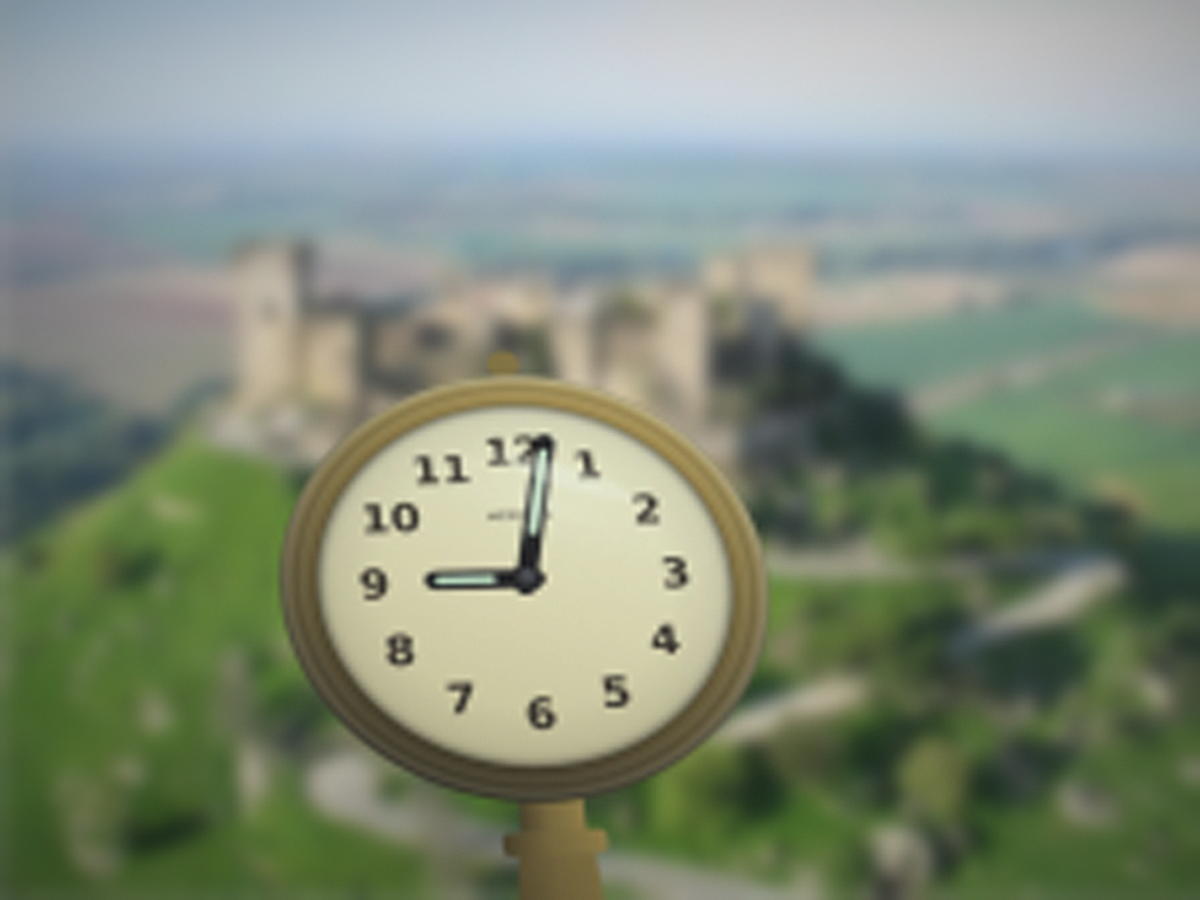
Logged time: 9,02
